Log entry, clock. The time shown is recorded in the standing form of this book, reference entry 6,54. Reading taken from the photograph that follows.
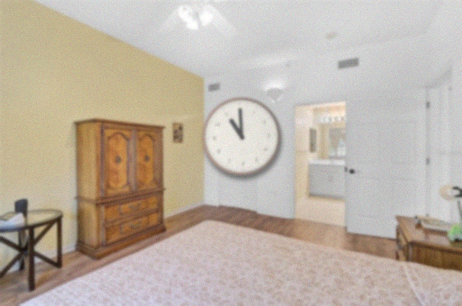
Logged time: 11,00
